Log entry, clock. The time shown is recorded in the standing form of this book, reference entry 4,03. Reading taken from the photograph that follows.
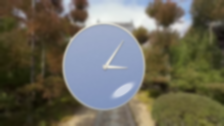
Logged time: 3,06
